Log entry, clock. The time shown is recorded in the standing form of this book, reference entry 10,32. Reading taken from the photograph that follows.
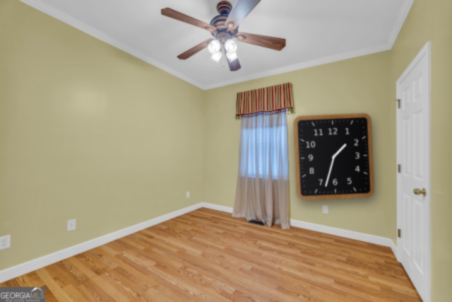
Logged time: 1,33
